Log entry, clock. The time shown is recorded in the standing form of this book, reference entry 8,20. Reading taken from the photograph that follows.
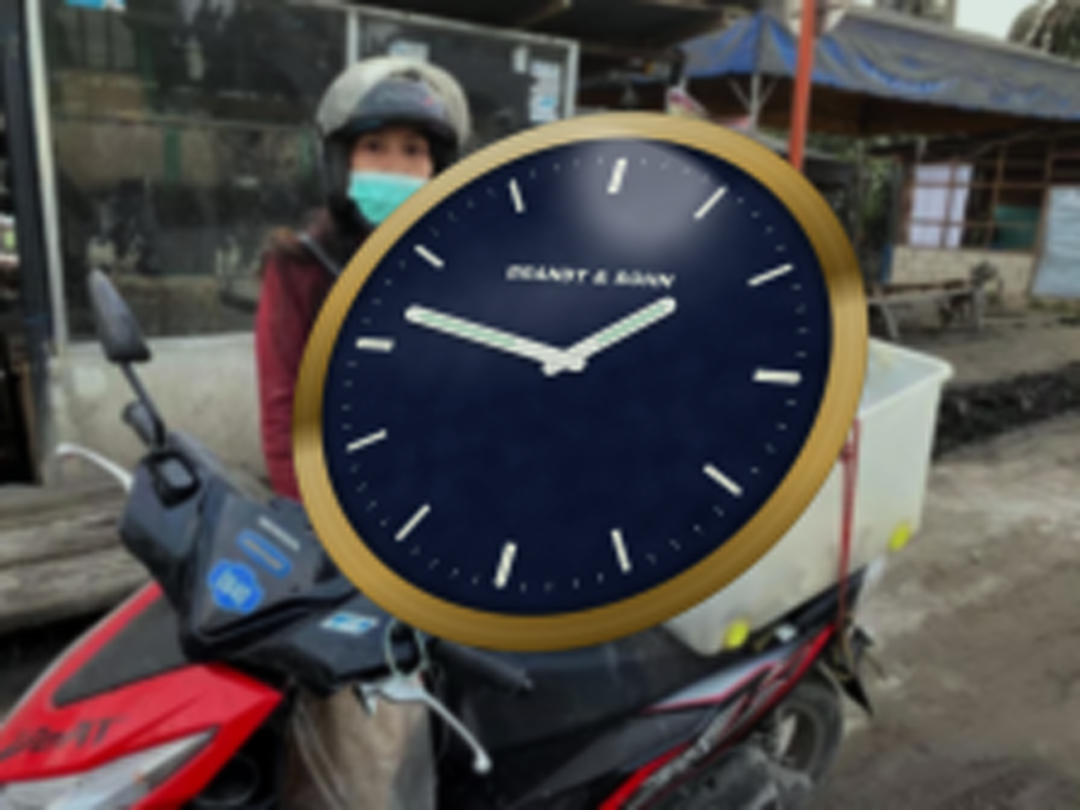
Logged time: 1,47
